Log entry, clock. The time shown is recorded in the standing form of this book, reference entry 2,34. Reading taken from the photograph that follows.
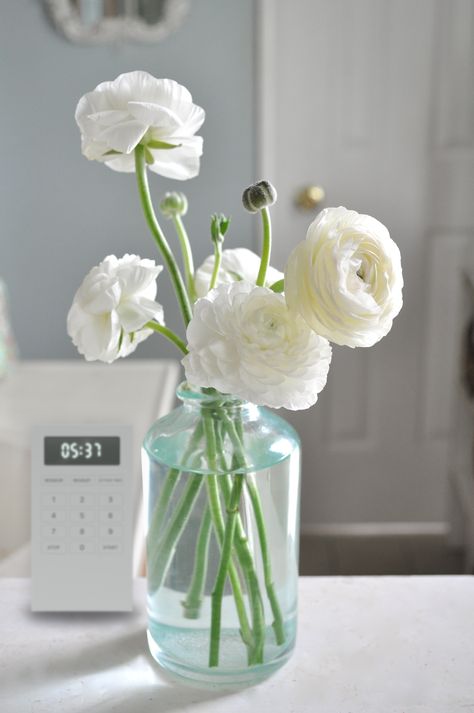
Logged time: 5,37
